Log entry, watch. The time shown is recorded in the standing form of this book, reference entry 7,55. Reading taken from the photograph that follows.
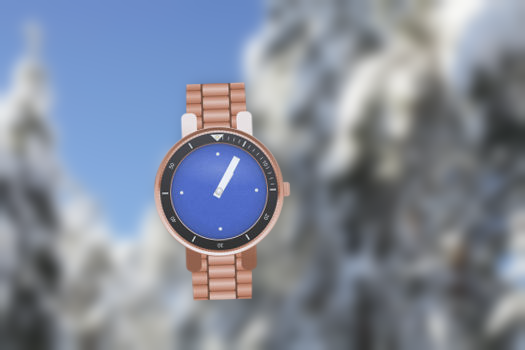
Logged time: 1,05
